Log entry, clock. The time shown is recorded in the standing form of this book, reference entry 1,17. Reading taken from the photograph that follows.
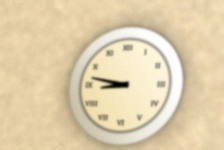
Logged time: 8,47
